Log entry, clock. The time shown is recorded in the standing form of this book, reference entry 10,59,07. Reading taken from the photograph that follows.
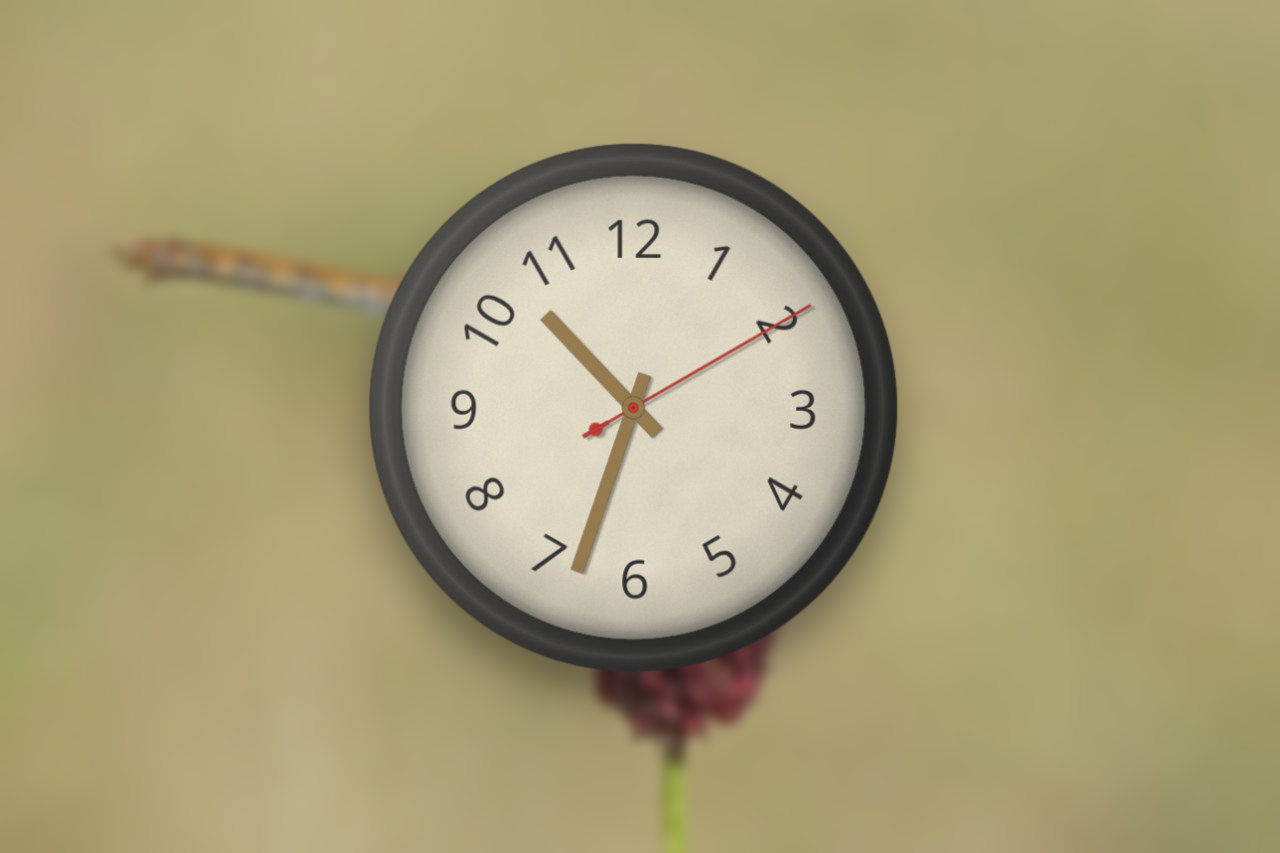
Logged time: 10,33,10
